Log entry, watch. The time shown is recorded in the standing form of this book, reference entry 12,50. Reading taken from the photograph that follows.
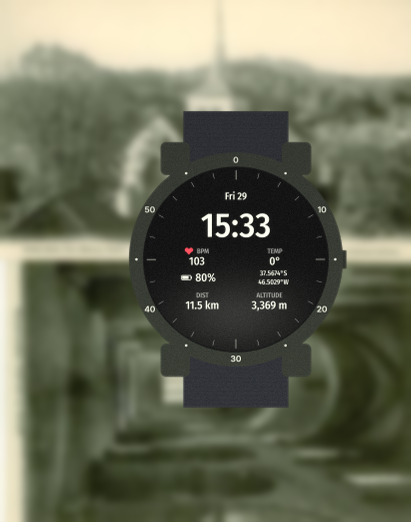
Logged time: 15,33
